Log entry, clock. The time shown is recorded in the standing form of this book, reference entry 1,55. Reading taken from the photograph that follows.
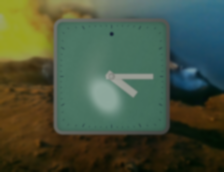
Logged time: 4,15
